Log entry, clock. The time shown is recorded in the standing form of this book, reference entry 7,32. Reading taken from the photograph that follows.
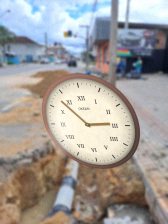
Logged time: 2,53
